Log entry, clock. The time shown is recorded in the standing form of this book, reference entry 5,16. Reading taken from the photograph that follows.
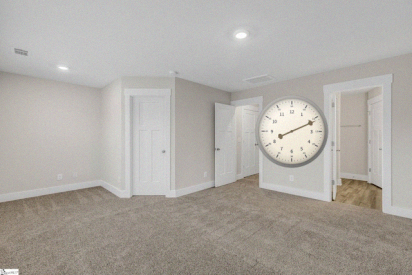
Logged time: 8,11
